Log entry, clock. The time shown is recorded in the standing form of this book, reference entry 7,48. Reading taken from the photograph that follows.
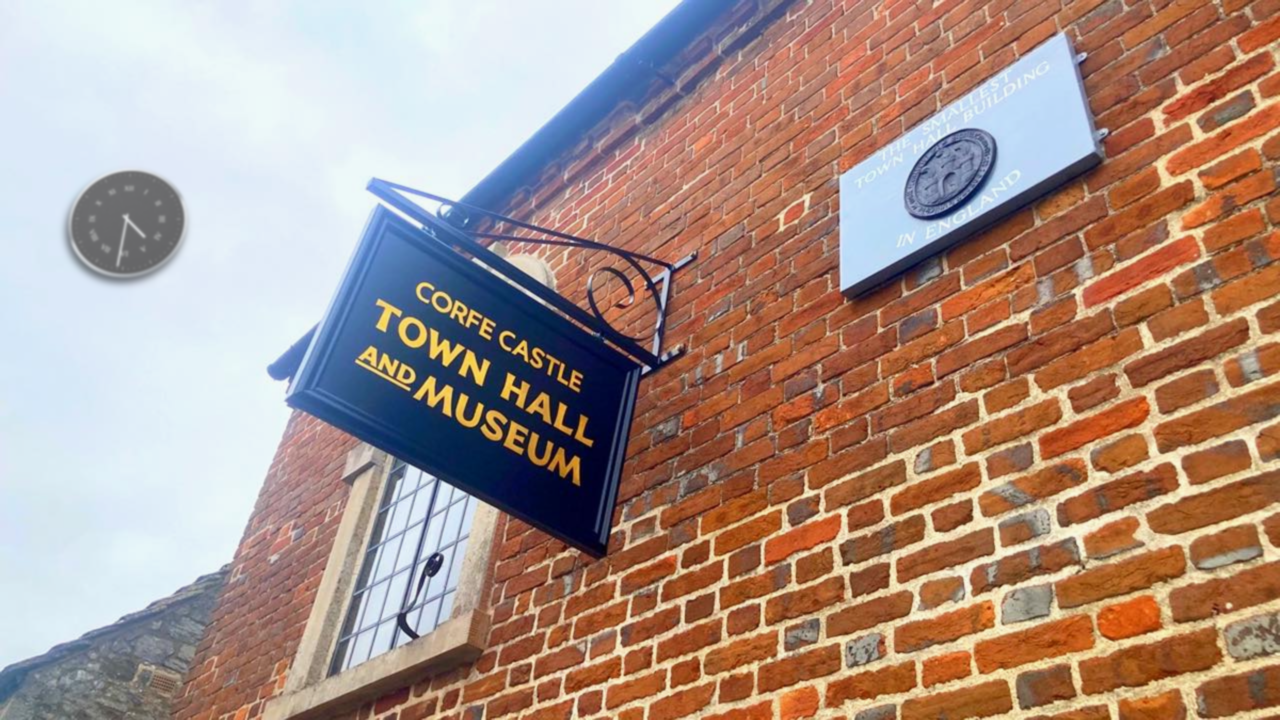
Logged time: 4,31
